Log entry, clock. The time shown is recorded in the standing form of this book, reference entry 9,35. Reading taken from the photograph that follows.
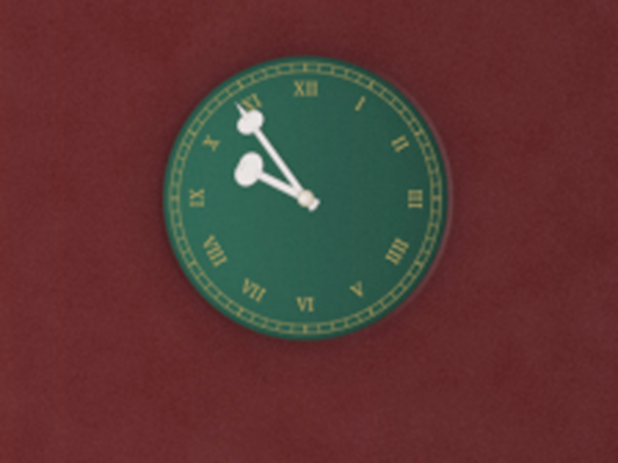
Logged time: 9,54
